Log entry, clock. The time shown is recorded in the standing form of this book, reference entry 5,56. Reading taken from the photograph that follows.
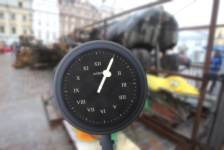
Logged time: 1,05
